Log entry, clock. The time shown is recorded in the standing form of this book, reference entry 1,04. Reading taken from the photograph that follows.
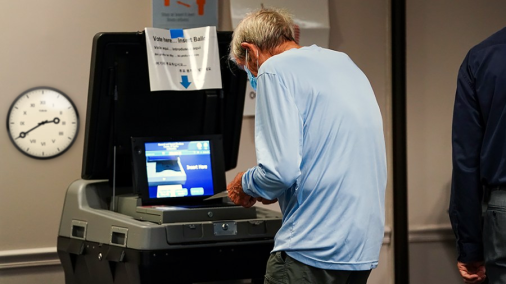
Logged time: 2,40
